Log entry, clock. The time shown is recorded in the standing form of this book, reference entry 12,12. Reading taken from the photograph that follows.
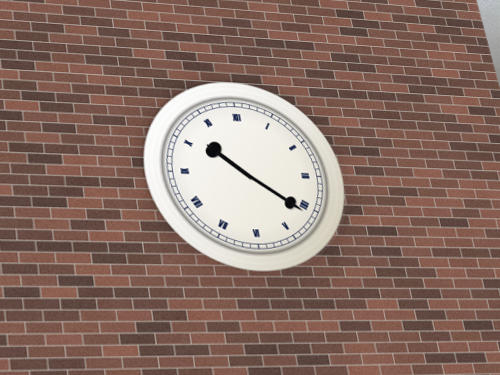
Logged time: 10,21
